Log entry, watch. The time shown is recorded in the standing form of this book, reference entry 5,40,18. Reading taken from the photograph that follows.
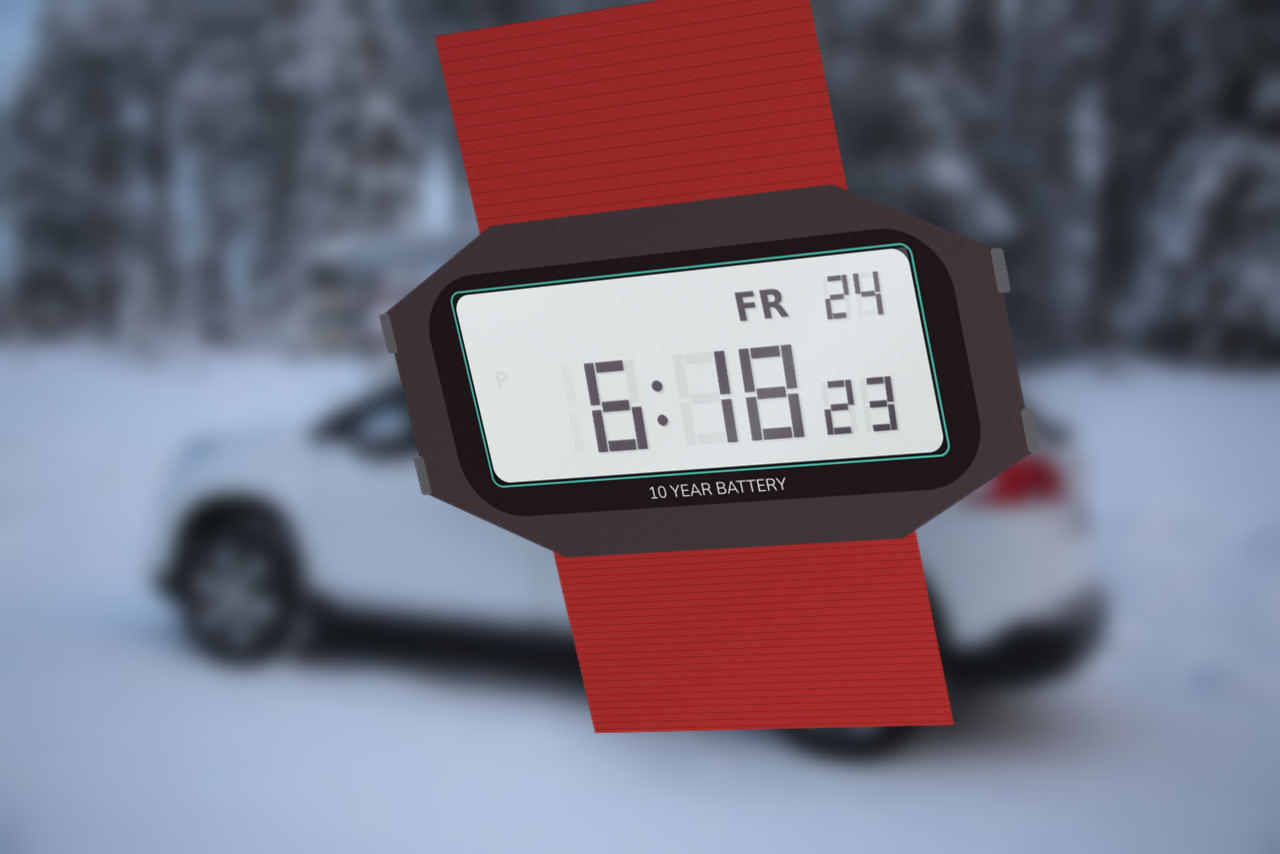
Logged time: 6,18,23
